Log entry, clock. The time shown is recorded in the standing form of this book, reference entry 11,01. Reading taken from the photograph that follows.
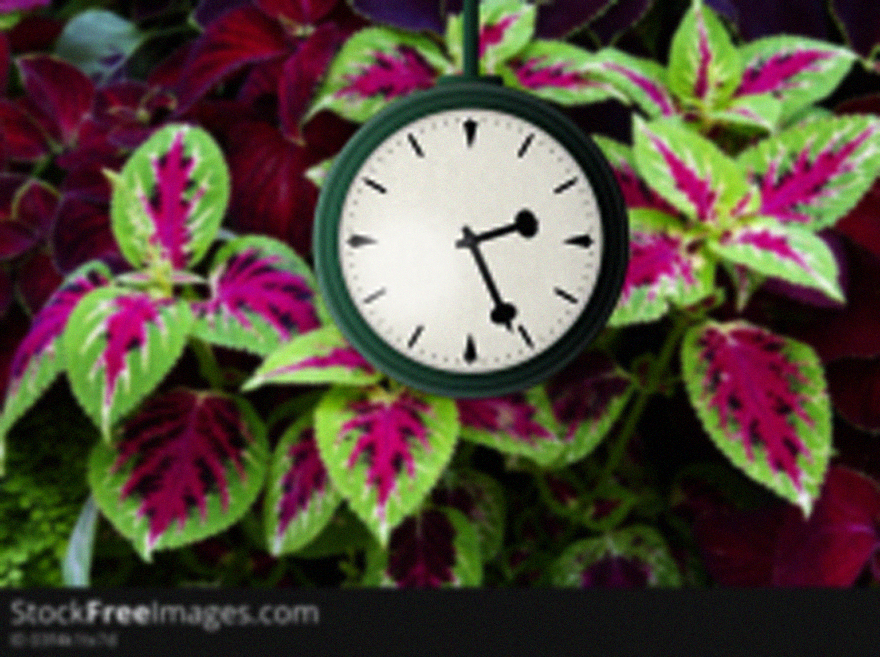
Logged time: 2,26
